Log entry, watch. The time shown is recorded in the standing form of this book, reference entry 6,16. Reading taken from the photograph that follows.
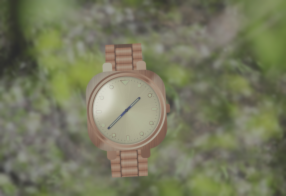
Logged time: 1,38
